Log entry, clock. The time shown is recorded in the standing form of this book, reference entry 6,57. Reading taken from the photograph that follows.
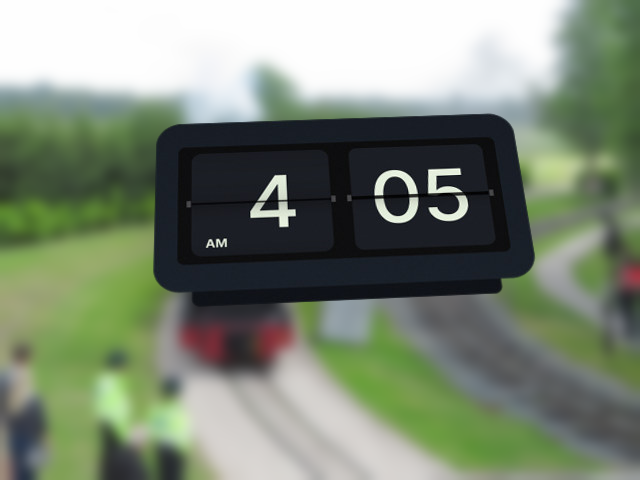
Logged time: 4,05
